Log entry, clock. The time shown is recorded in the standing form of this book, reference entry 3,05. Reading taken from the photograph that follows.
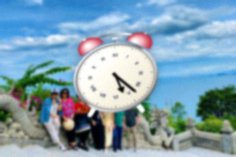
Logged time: 5,23
